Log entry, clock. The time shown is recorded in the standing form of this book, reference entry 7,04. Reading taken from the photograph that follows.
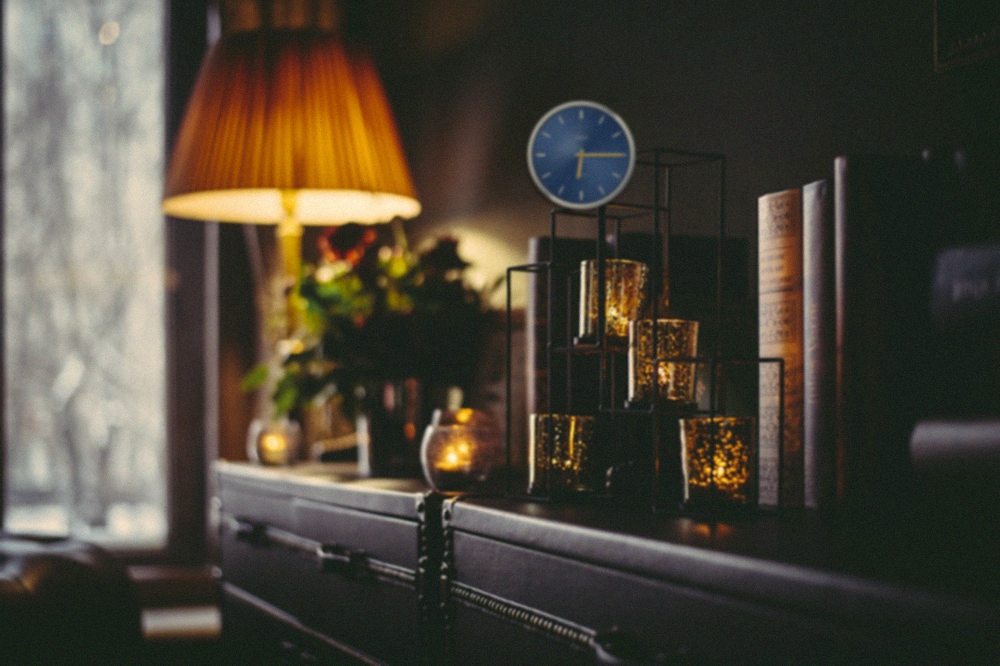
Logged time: 6,15
